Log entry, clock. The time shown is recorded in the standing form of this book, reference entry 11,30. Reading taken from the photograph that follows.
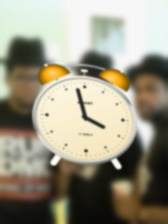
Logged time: 3,58
